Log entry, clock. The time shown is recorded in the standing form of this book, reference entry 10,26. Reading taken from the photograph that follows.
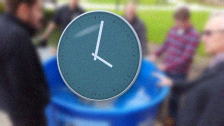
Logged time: 4,02
